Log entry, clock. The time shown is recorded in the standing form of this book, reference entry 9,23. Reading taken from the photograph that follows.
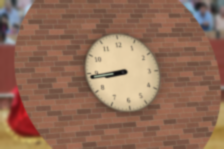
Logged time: 8,44
